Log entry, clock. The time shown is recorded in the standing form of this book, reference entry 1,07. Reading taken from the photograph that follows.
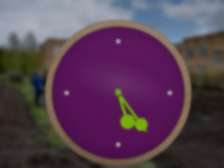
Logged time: 5,24
